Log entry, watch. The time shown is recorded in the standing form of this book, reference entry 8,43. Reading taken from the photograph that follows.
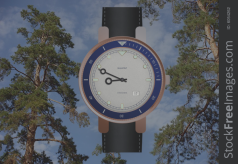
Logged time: 8,49
